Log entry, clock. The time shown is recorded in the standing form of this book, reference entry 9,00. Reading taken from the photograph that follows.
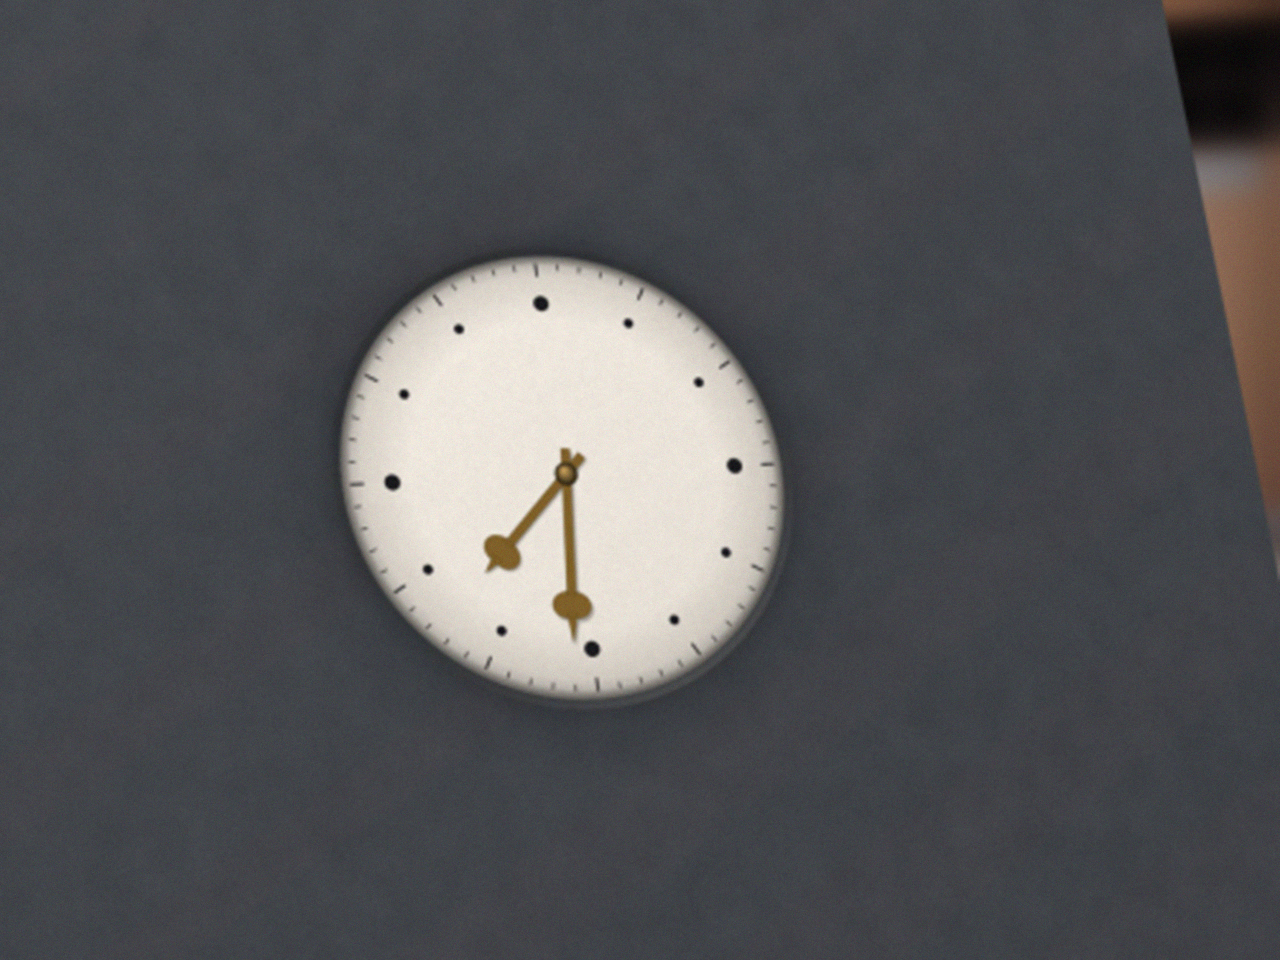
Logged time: 7,31
